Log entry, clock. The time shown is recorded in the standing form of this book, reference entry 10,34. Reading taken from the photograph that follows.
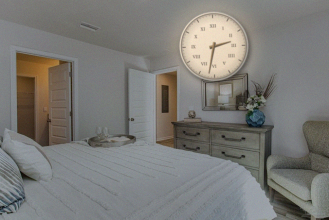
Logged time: 2,32
